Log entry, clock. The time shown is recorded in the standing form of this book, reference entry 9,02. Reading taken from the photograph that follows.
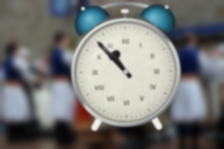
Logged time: 10,53
